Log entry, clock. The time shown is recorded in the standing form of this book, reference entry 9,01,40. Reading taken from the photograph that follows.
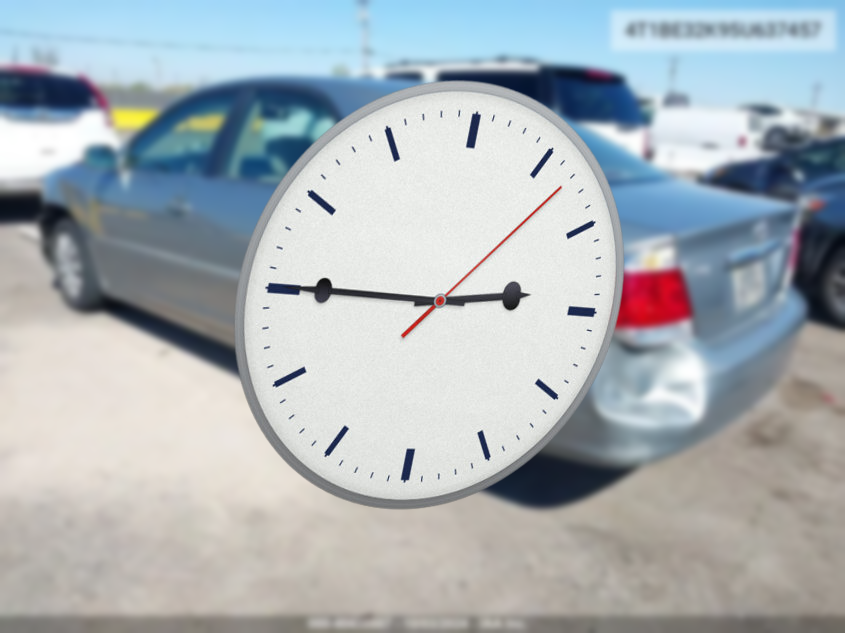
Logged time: 2,45,07
